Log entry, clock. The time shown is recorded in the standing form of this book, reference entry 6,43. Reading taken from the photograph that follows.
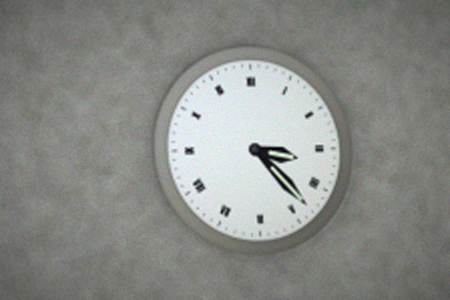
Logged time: 3,23
